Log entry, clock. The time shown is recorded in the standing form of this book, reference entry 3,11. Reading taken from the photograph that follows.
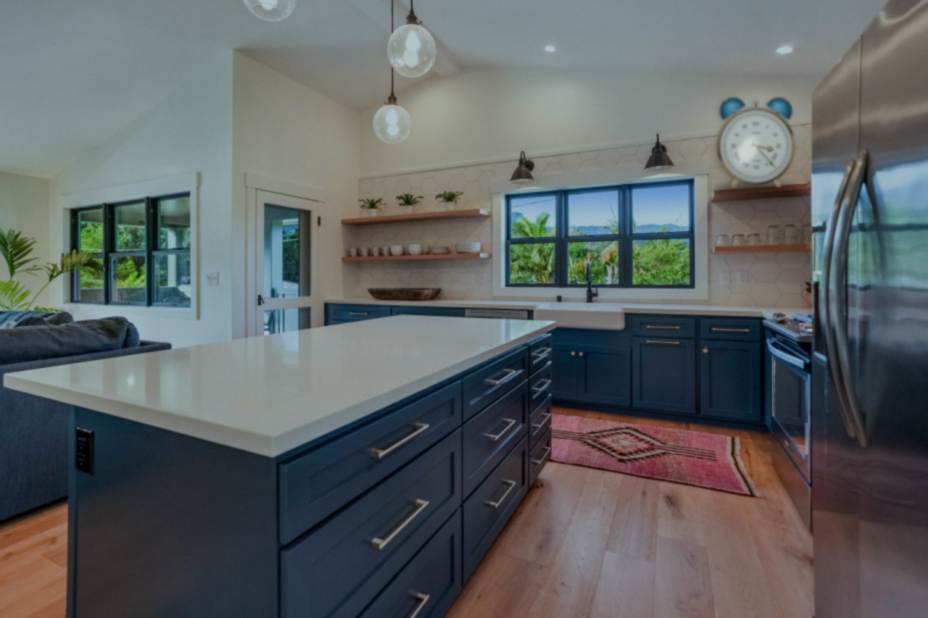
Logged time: 3,23
